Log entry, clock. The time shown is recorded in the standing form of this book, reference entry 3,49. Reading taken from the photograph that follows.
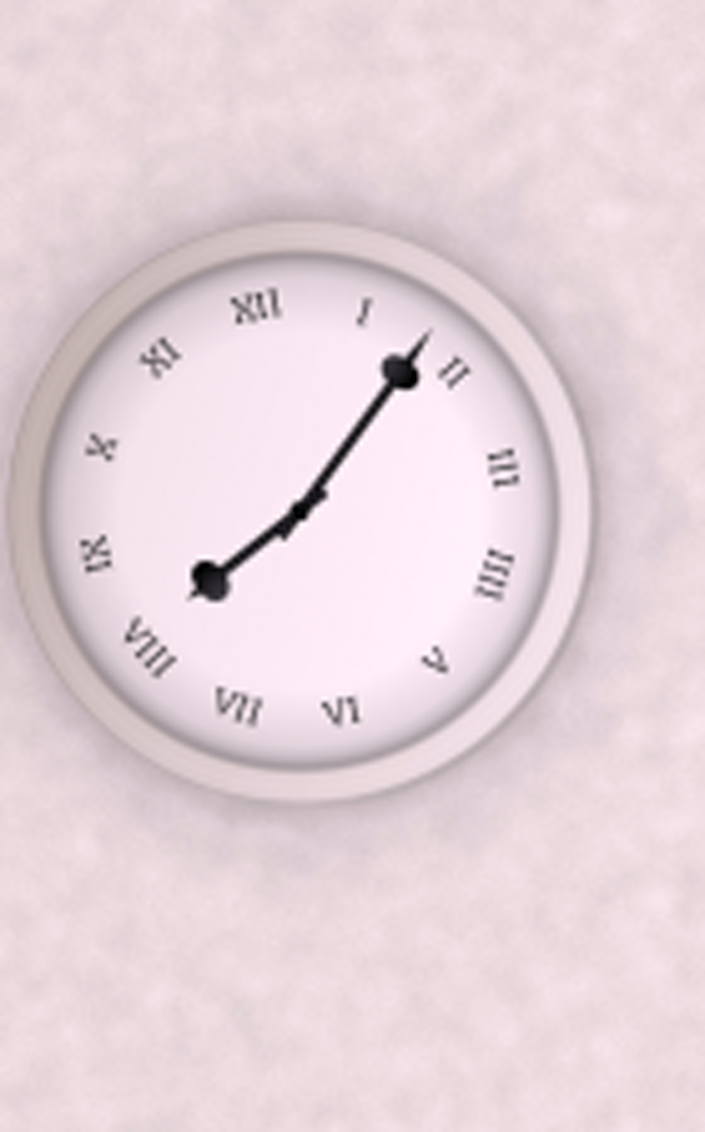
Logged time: 8,08
